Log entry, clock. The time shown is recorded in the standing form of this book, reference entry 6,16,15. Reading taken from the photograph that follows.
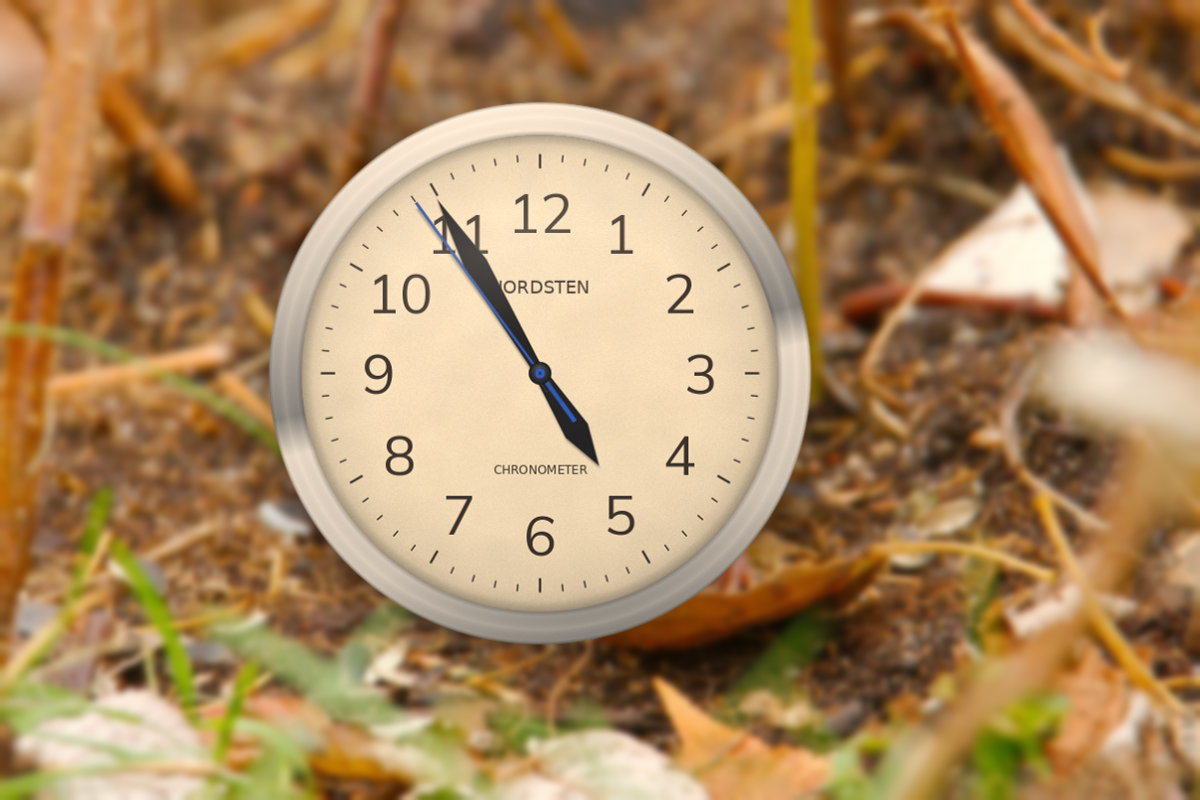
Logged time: 4,54,54
